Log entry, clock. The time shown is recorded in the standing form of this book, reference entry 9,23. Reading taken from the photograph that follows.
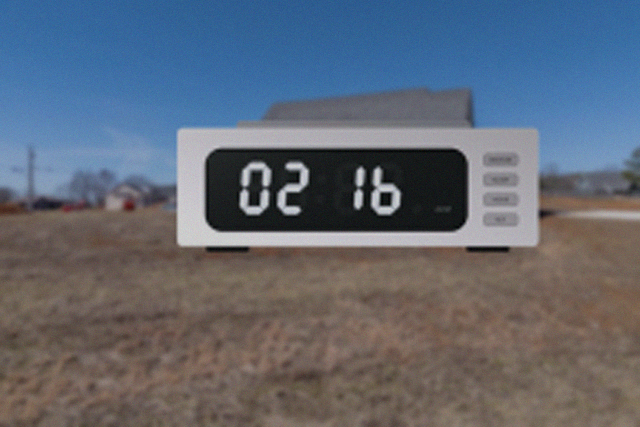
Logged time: 2,16
